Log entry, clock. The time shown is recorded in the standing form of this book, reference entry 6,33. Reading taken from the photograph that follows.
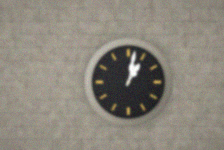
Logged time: 1,02
